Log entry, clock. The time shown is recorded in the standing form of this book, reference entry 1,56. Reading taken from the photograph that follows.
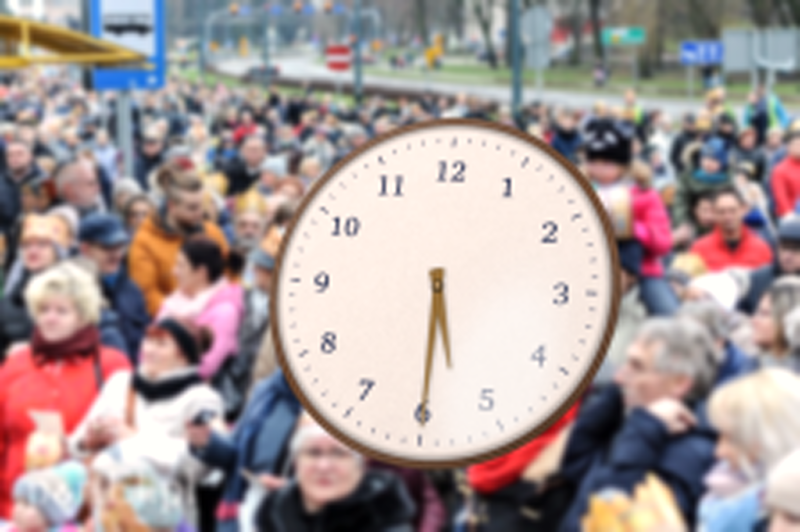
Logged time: 5,30
